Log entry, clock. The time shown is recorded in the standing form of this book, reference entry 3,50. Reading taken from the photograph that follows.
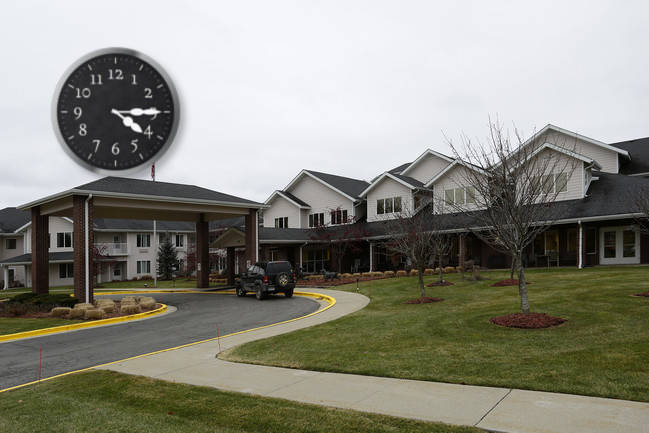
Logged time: 4,15
